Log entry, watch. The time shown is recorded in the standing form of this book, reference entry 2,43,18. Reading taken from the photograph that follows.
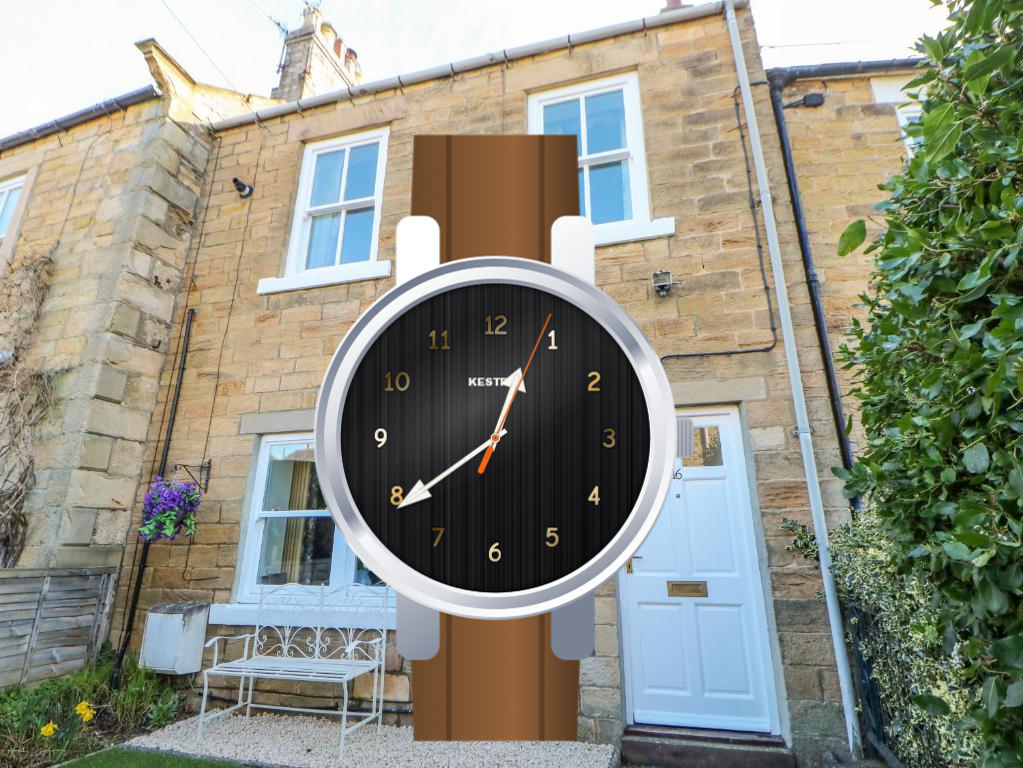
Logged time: 12,39,04
